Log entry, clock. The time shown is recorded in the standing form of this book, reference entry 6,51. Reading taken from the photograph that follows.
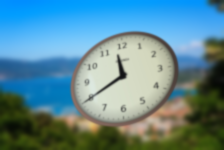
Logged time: 11,40
